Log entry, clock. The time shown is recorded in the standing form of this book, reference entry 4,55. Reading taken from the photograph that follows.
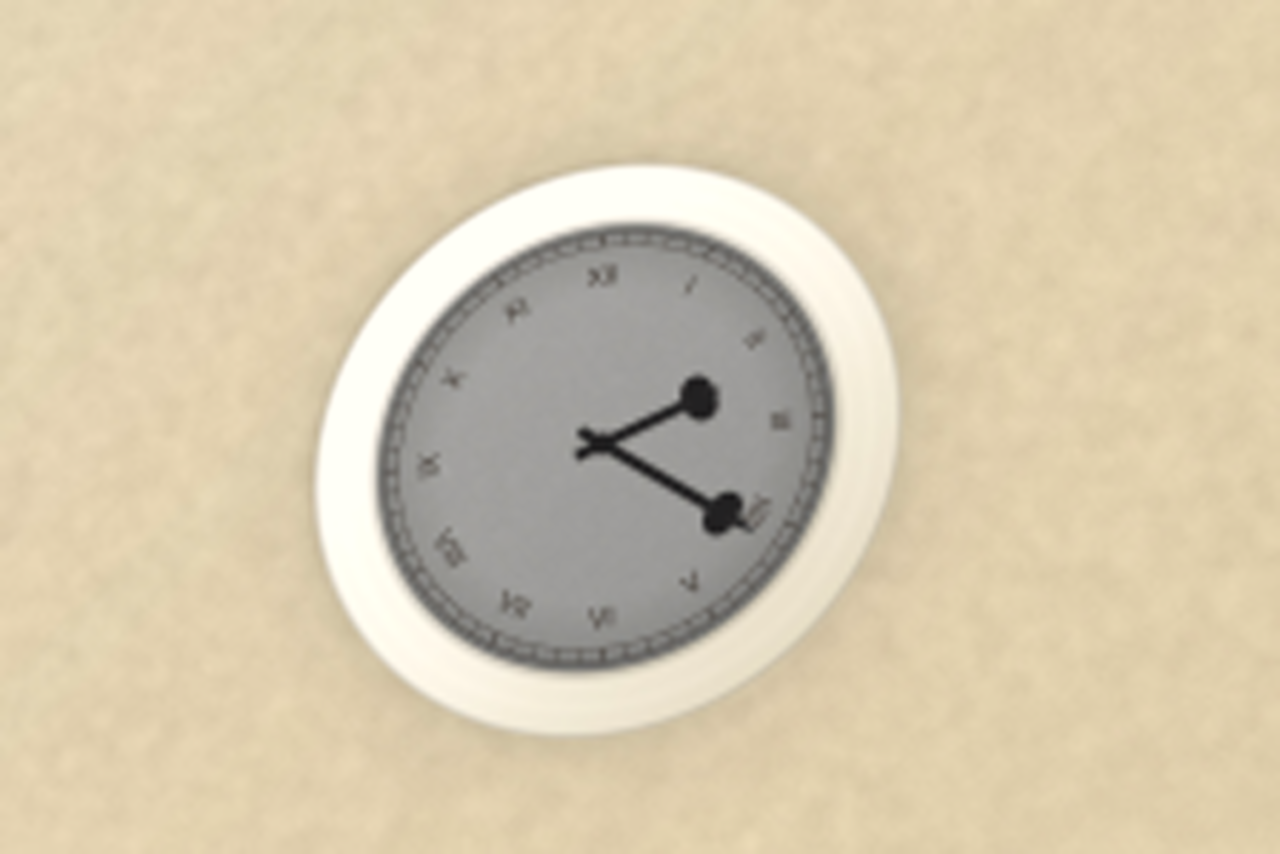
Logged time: 2,21
